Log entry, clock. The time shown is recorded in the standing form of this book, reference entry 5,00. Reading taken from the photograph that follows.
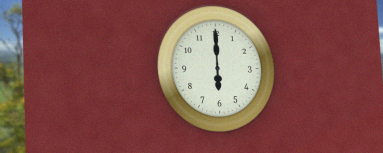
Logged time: 6,00
